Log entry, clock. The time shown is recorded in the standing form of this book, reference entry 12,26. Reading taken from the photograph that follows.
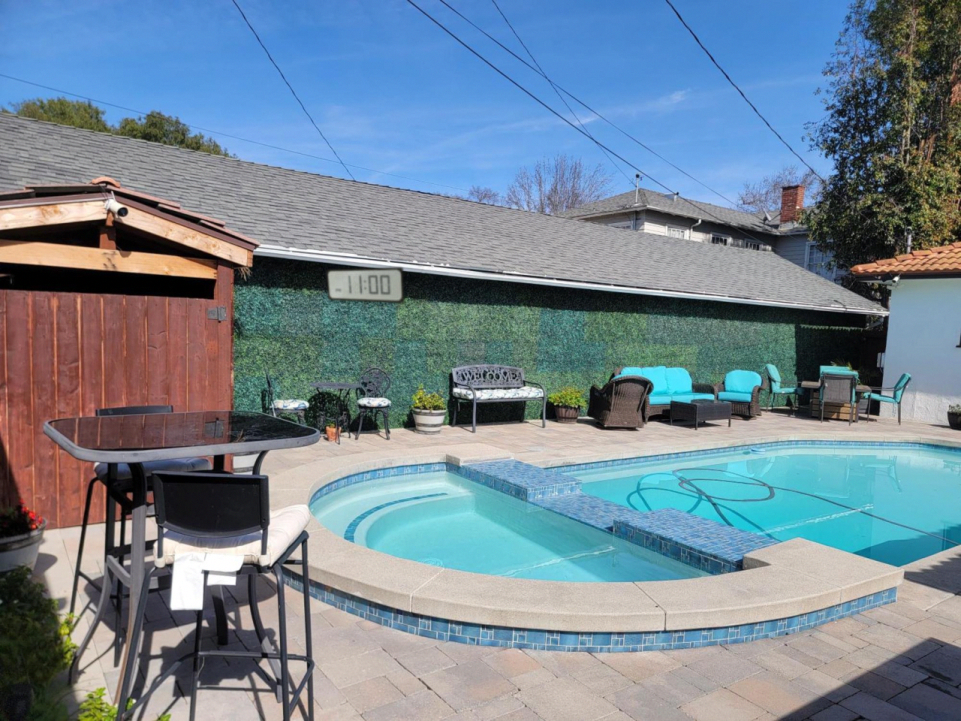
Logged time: 11,00
